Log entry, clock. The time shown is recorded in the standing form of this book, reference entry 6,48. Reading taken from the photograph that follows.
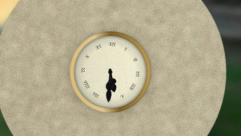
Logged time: 5,30
